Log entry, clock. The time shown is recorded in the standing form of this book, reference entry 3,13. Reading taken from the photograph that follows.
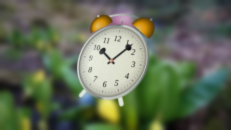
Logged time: 10,07
